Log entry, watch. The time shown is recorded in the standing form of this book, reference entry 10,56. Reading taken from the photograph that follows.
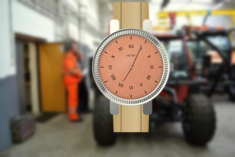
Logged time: 7,04
